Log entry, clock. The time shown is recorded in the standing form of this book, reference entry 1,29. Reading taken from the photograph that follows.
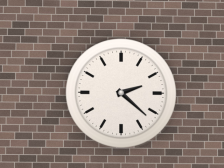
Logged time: 2,22
